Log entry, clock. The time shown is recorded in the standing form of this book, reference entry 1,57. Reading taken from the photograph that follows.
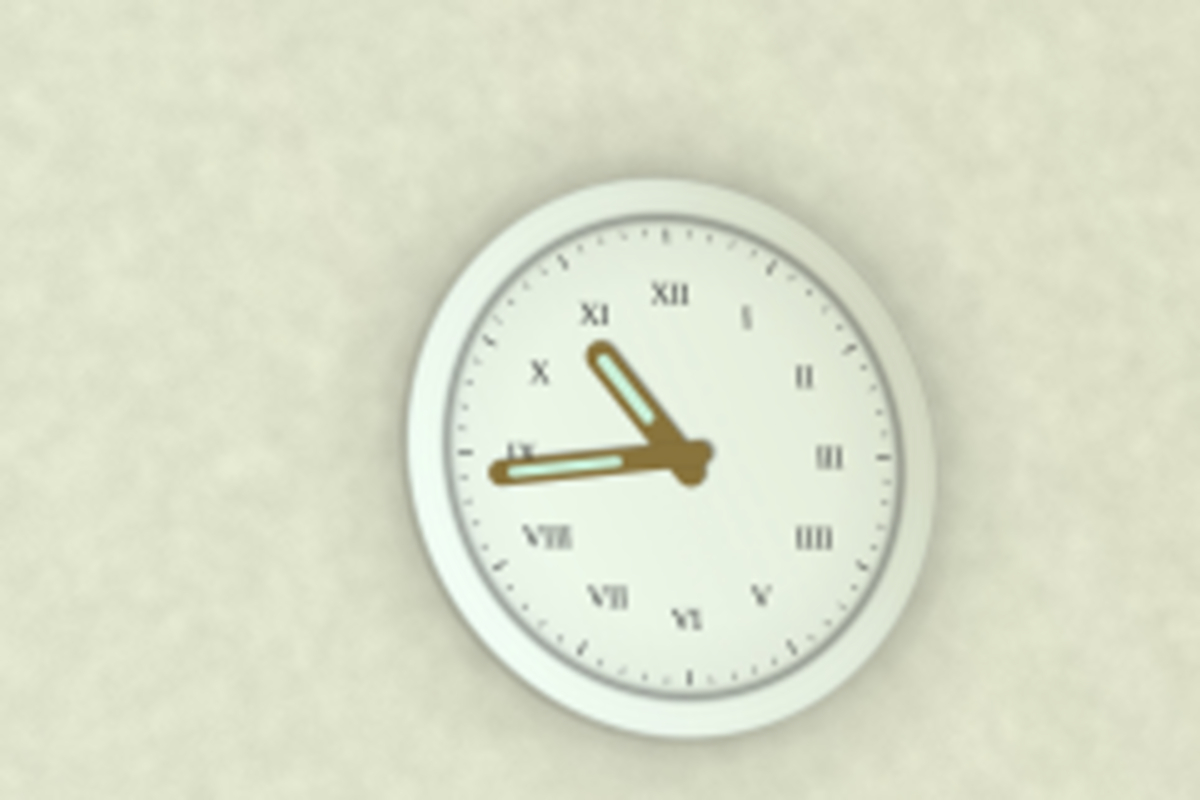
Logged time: 10,44
